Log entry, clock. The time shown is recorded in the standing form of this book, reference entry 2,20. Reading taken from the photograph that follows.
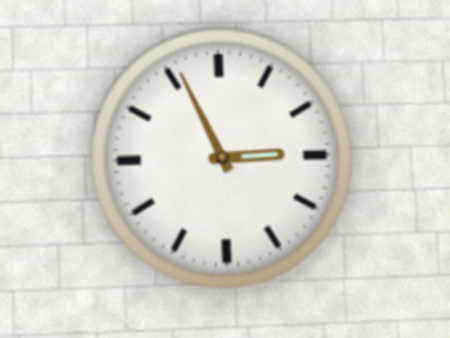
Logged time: 2,56
